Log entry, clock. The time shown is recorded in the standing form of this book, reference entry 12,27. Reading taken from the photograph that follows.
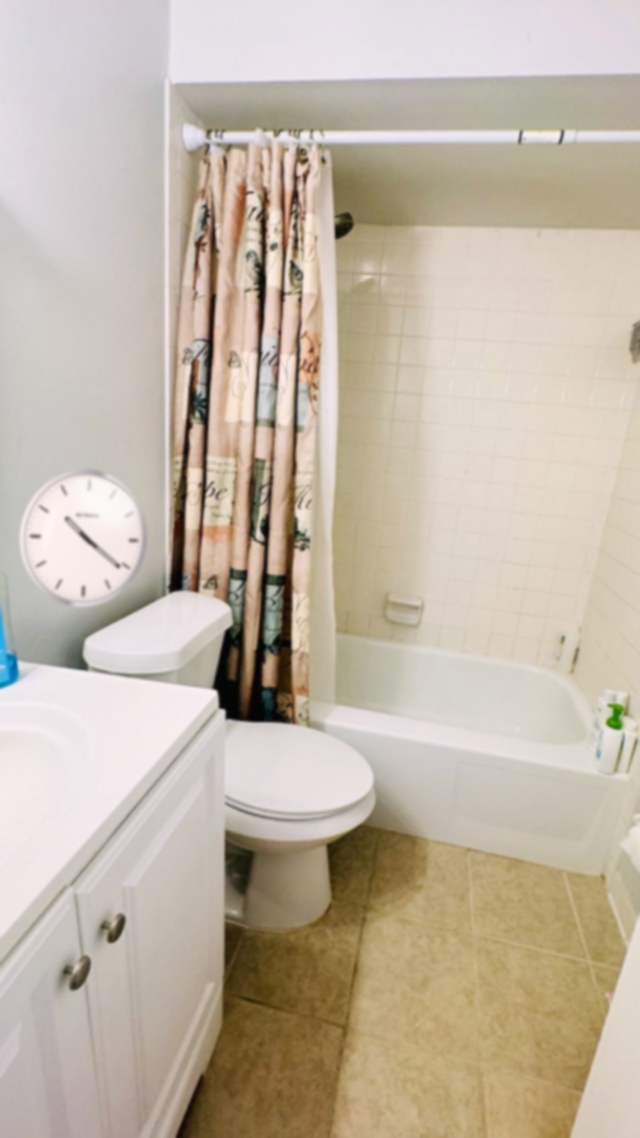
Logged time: 10,21
